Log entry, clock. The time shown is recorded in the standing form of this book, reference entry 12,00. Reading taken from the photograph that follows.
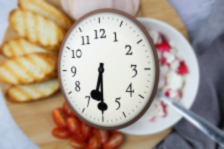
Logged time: 6,30
